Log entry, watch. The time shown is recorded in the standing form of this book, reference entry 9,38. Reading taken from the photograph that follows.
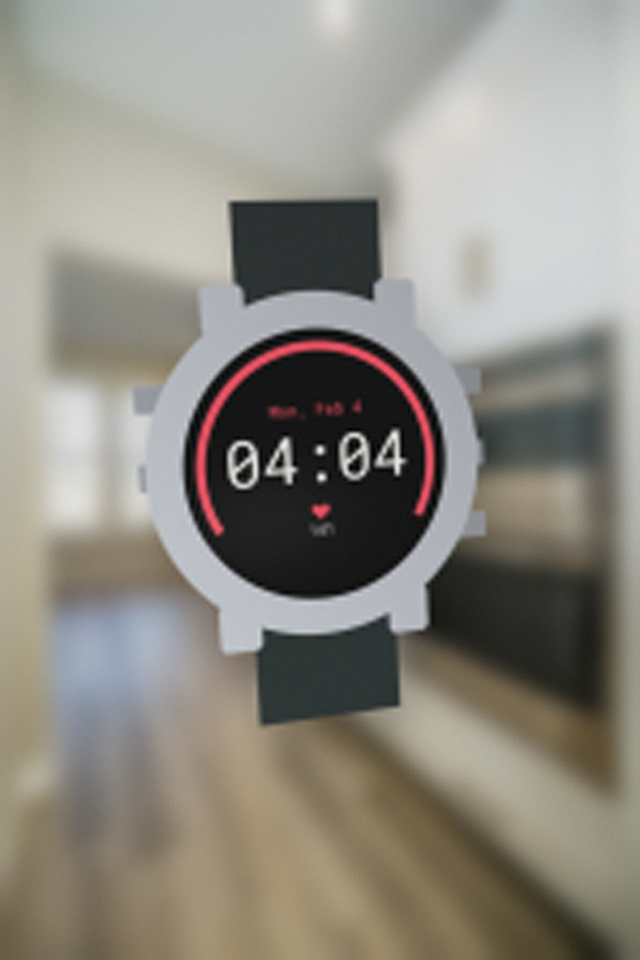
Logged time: 4,04
